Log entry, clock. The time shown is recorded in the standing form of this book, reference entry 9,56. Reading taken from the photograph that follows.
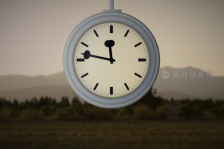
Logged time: 11,47
